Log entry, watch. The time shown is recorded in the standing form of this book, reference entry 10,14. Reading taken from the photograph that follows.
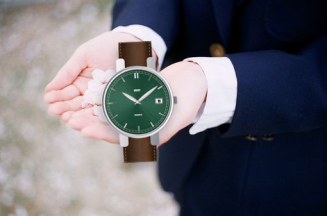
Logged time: 10,09
